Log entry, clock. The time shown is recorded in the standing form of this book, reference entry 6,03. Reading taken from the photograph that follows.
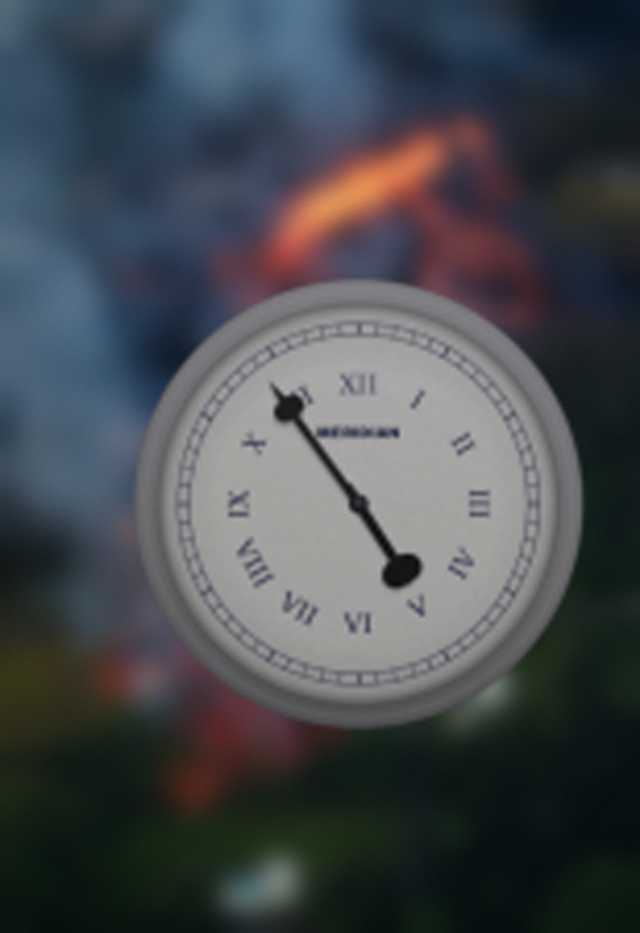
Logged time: 4,54
